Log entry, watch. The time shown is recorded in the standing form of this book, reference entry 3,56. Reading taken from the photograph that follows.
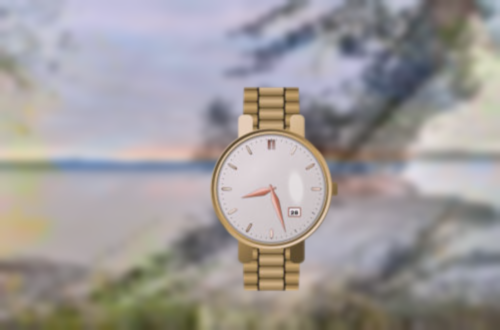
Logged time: 8,27
